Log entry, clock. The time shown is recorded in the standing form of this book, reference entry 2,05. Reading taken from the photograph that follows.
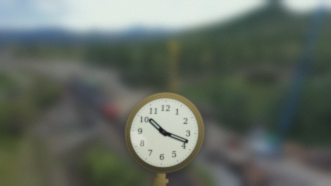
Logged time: 10,18
